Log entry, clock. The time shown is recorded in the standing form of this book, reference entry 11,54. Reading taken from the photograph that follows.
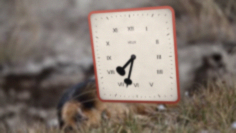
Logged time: 7,33
